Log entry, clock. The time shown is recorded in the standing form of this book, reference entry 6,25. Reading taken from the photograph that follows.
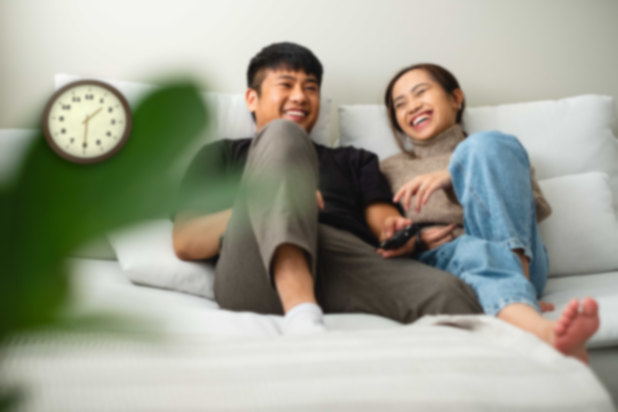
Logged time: 1,30
